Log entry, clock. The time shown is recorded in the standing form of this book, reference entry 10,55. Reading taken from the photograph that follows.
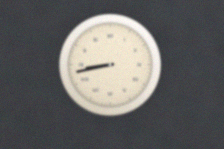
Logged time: 8,43
